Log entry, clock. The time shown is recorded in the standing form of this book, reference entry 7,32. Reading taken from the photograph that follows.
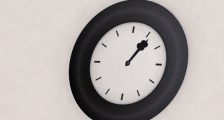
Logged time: 1,06
